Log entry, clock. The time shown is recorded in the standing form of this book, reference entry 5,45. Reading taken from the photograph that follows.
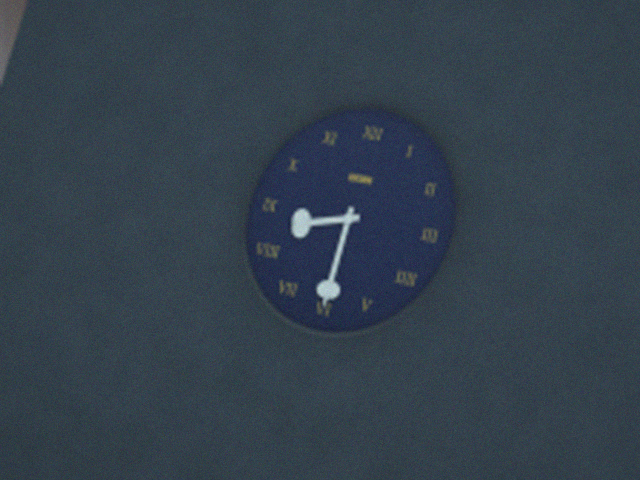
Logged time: 8,30
